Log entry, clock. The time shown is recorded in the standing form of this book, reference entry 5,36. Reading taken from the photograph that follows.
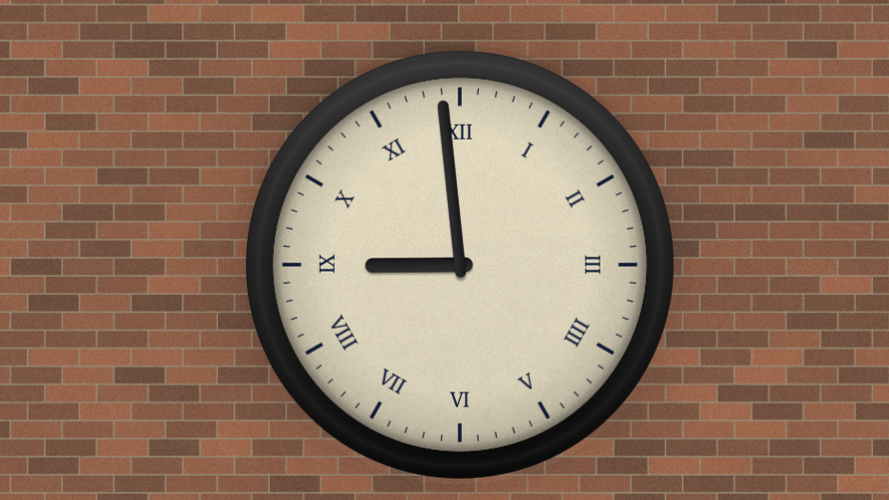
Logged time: 8,59
